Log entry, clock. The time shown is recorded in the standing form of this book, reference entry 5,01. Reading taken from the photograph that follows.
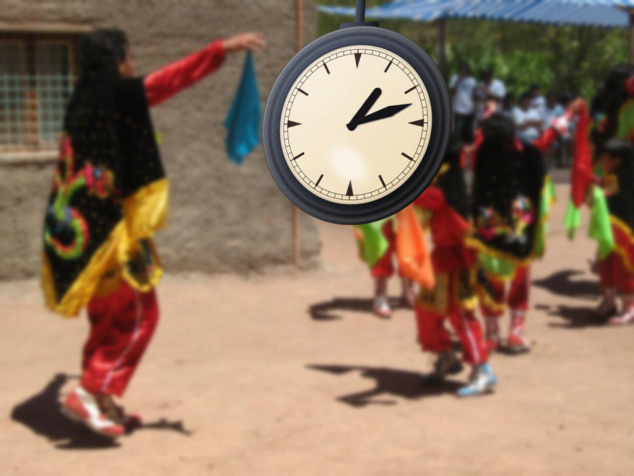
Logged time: 1,12
